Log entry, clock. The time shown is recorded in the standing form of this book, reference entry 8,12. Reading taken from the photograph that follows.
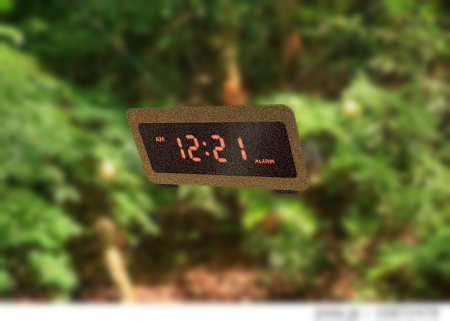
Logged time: 12,21
